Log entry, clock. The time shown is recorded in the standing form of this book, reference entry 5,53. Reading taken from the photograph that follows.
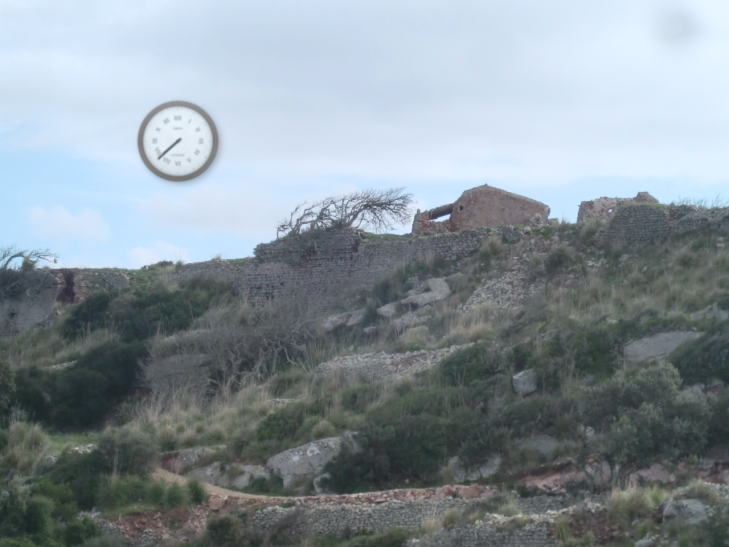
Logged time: 7,38
